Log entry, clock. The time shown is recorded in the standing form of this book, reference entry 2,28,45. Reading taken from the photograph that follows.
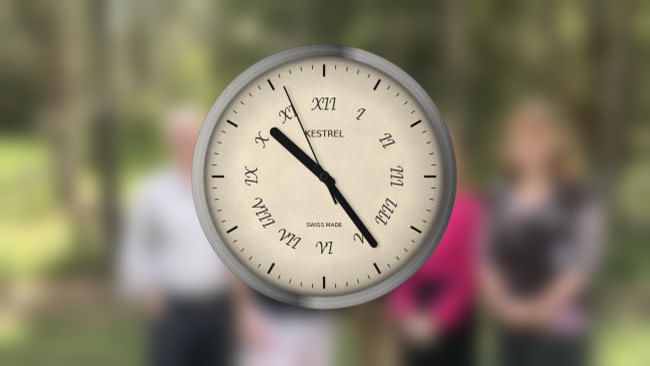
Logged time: 10,23,56
